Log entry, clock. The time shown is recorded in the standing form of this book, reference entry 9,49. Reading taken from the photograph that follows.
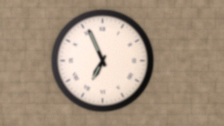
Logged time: 6,56
